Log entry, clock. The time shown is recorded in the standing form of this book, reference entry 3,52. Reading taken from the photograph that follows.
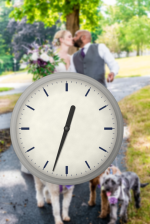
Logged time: 12,33
